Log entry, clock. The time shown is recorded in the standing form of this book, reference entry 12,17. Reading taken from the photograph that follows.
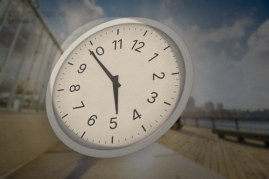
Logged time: 4,49
